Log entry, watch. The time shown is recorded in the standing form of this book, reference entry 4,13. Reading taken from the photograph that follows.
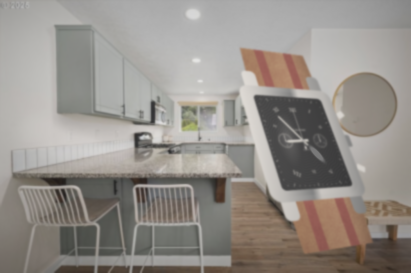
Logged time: 8,54
